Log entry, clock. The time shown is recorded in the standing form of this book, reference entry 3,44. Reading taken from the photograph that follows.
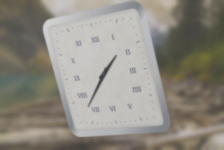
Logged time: 1,37
